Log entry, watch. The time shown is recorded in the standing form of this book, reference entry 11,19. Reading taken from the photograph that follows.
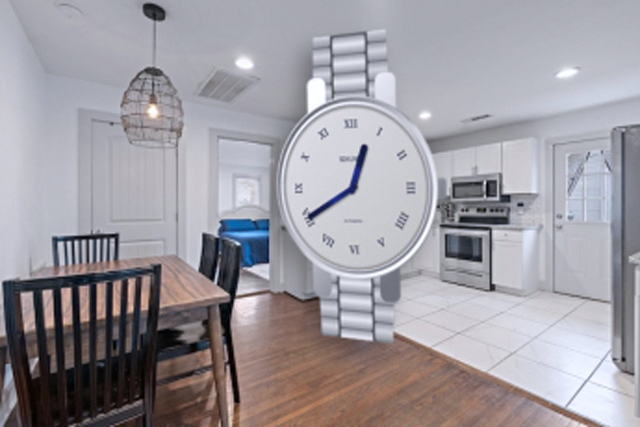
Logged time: 12,40
